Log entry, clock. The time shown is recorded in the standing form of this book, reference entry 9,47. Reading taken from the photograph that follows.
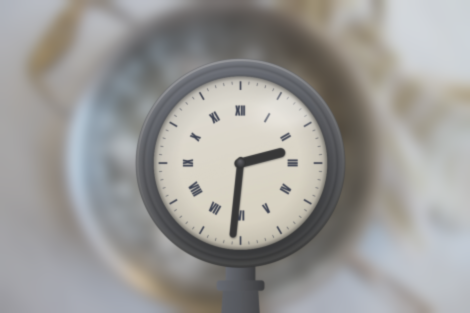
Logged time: 2,31
